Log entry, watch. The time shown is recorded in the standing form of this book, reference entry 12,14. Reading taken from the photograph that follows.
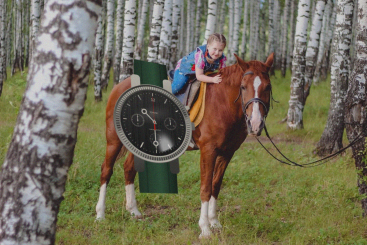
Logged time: 10,30
